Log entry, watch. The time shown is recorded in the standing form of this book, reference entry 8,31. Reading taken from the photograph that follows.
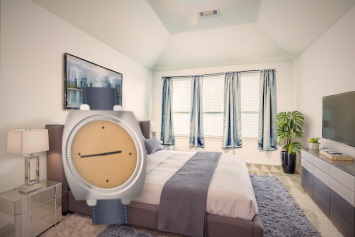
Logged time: 2,44
